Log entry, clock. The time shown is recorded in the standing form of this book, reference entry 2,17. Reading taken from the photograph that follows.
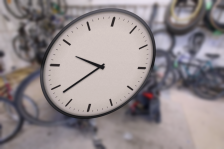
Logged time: 9,38
